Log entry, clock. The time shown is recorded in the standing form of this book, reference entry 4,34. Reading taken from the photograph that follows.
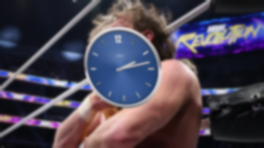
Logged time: 2,13
